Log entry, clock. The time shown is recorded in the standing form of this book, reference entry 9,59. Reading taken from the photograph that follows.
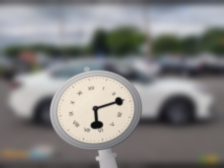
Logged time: 6,14
